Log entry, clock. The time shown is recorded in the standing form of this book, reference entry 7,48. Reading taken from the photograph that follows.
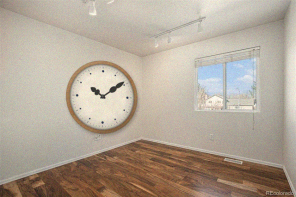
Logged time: 10,09
